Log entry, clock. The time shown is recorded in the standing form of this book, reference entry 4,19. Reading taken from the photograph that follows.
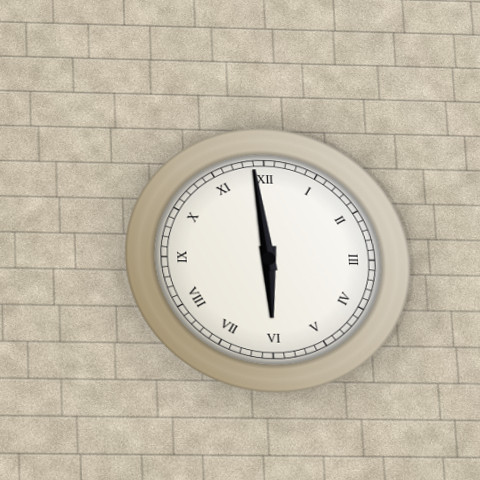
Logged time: 5,59
